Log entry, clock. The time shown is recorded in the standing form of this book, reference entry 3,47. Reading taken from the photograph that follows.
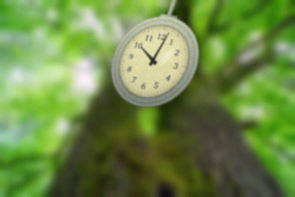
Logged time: 10,02
